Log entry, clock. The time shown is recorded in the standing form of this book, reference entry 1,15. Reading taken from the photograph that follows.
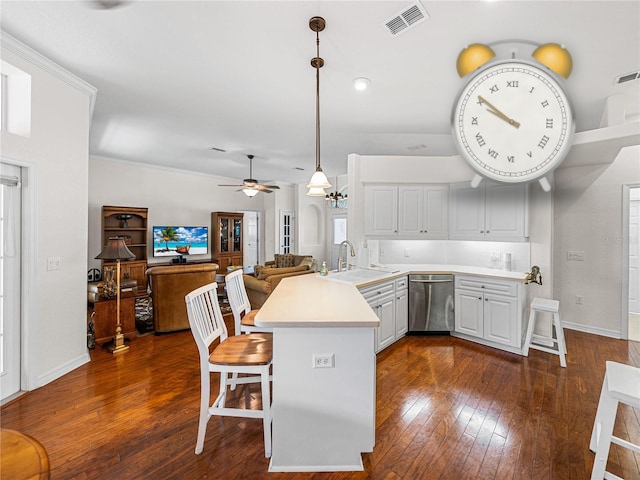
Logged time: 9,51
